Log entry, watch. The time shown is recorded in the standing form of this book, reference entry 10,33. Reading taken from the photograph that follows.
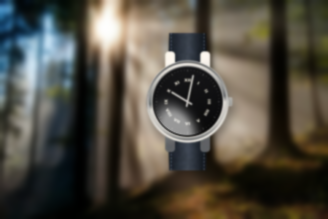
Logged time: 10,02
